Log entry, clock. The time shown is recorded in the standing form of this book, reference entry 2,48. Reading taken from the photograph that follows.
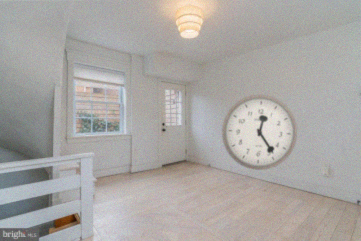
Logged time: 12,24
